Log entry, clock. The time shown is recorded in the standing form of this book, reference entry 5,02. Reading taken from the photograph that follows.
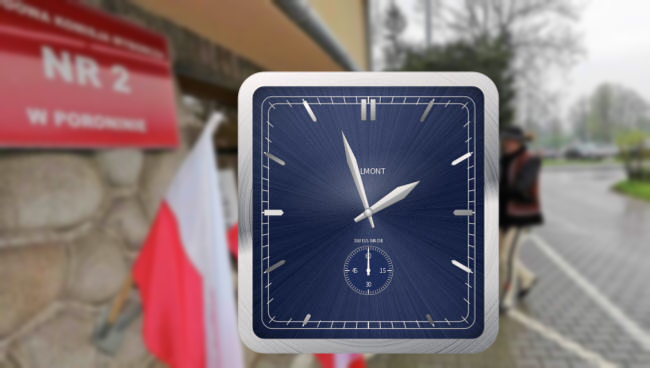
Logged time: 1,57
